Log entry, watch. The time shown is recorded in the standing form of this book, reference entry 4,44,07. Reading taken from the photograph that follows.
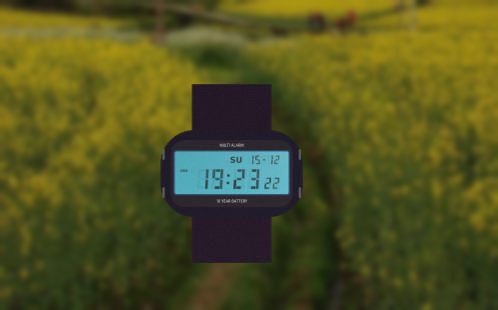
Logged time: 19,23,22
